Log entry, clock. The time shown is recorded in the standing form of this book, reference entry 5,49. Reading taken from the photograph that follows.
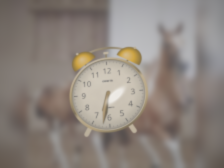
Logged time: 6,32
